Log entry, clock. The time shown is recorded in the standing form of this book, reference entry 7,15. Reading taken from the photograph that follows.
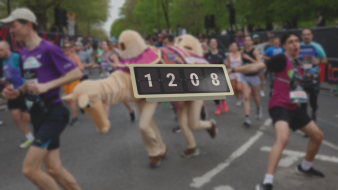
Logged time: 12,08
